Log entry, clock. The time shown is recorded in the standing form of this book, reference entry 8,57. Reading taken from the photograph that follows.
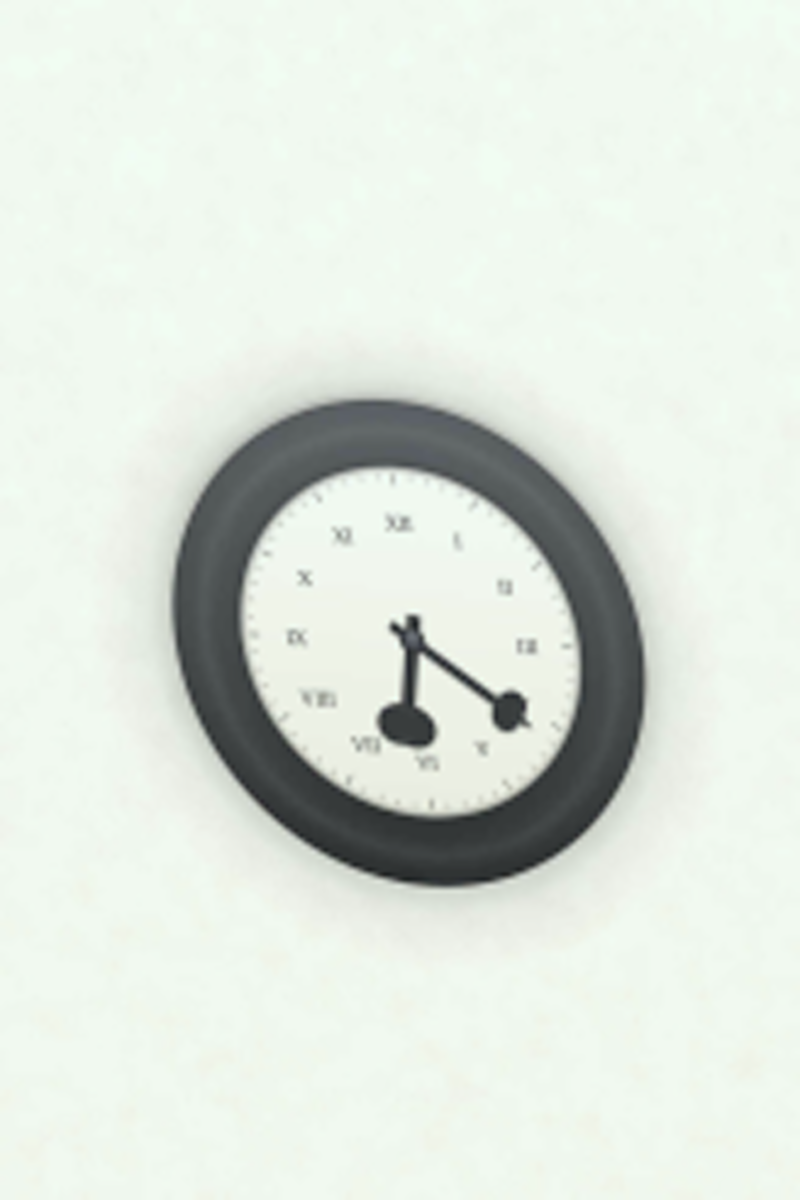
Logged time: 6,21
